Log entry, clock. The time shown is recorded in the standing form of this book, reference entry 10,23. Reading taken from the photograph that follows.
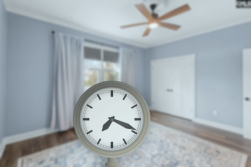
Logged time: 7,19
